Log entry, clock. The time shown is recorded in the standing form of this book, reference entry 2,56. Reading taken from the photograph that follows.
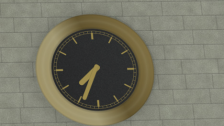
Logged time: 7,34
